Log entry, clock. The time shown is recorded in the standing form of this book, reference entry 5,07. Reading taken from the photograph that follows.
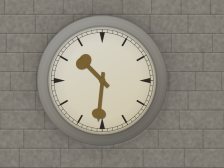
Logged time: 10,31
